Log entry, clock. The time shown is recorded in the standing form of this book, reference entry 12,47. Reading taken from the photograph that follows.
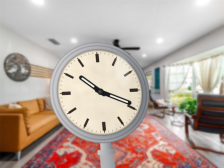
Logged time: 10,19
